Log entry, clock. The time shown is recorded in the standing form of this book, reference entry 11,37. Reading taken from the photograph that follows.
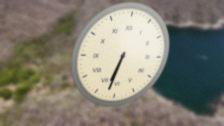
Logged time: 6,32
